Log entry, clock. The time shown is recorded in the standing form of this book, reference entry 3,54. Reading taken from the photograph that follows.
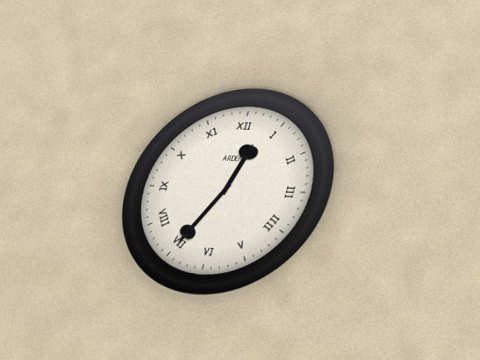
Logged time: 12,35
